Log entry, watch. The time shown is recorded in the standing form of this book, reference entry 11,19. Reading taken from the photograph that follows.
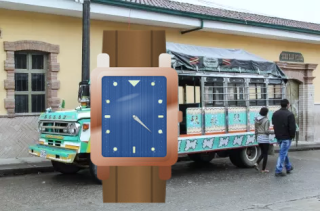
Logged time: 4,22
